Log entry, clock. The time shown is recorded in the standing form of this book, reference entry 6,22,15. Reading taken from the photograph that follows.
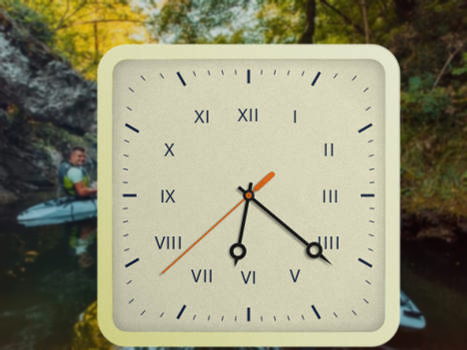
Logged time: 6,21,38
